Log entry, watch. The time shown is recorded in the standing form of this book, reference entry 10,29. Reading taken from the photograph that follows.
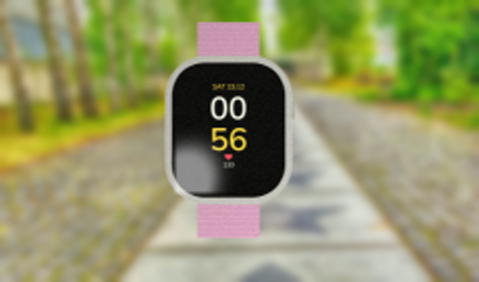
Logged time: 0,56
